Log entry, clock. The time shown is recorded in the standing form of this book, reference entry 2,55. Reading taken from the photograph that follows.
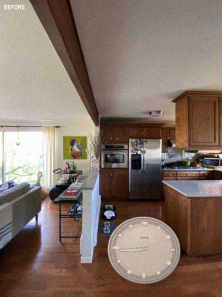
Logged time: 8,44
